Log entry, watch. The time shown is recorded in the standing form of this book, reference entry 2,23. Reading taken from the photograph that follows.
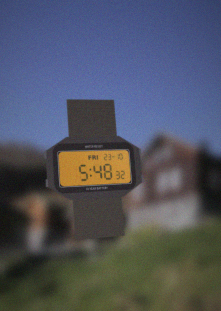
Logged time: 5,48
